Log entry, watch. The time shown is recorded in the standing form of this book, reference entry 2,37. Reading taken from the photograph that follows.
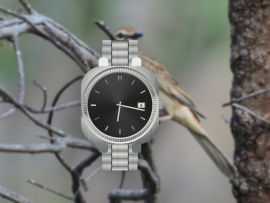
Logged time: 6,17
